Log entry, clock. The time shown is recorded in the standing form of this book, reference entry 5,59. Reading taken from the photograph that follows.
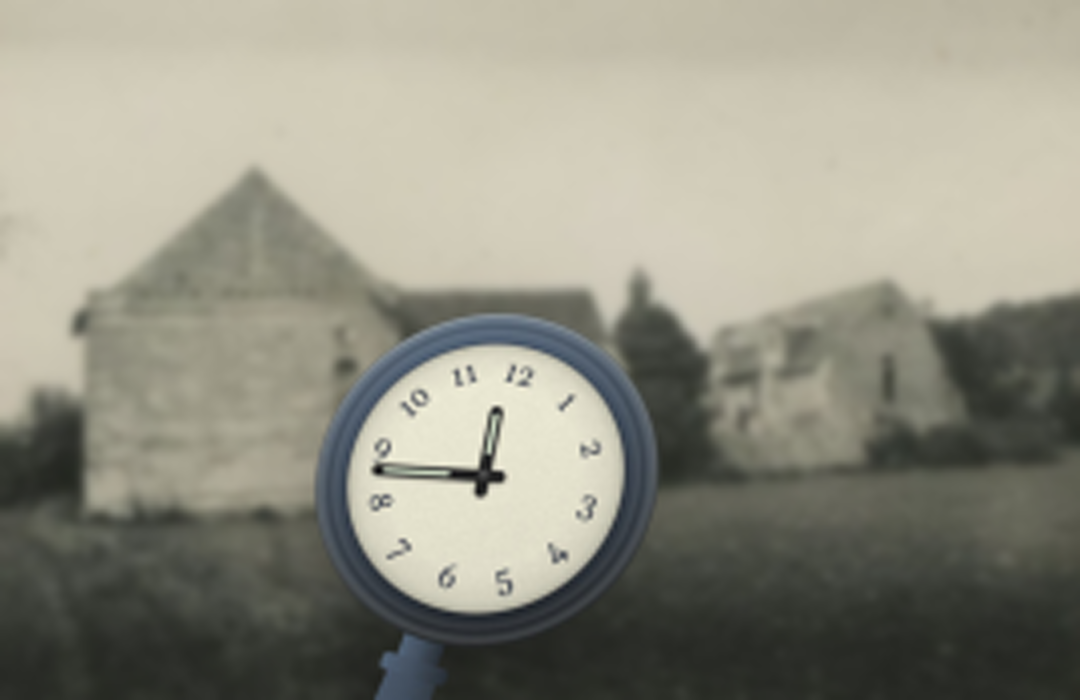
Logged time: 11,43
